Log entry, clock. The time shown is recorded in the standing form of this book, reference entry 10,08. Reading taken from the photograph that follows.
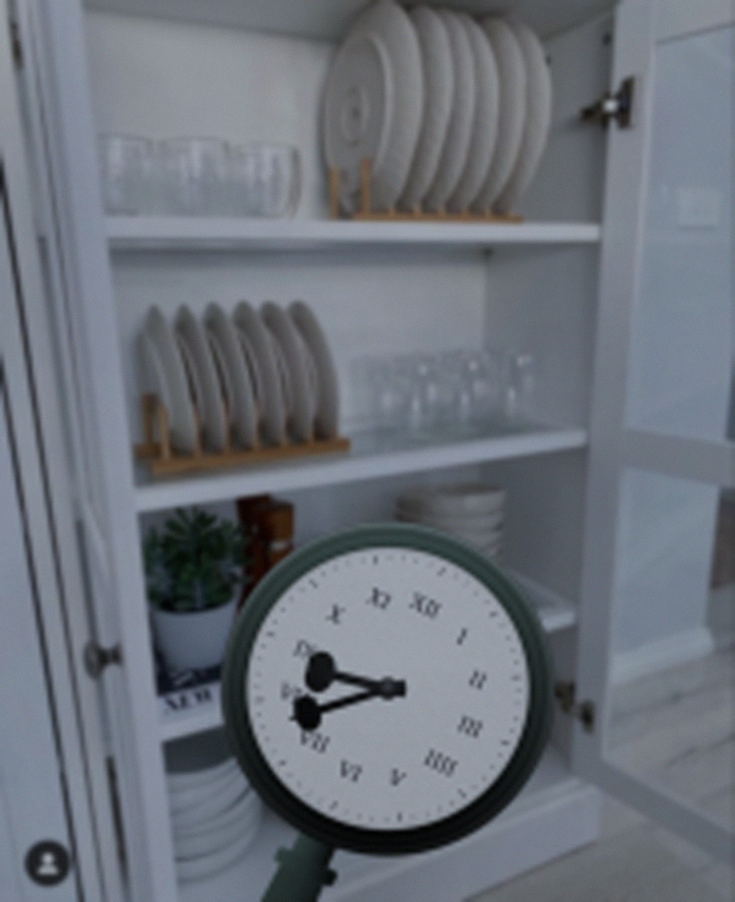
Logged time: 8,38
